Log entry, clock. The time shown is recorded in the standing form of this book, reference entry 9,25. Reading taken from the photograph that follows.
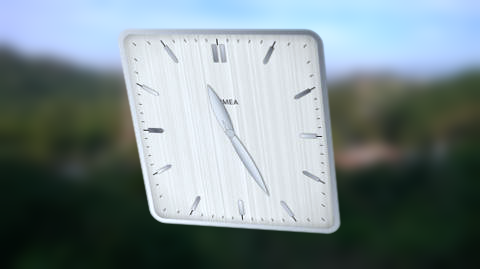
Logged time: 11,26
